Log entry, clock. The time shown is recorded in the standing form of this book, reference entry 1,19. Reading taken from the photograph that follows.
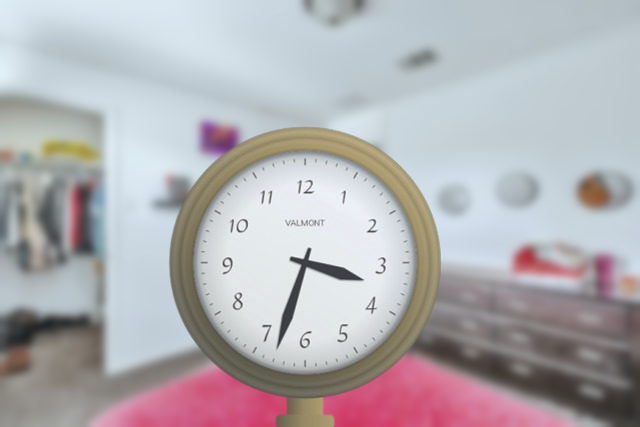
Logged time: 3,33
